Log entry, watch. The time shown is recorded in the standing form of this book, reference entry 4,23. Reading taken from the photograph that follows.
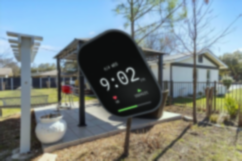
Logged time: 9,02
